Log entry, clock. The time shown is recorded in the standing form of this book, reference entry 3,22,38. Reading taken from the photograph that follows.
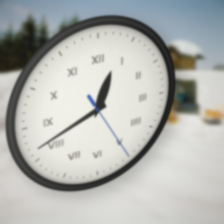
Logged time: 12,41,25
